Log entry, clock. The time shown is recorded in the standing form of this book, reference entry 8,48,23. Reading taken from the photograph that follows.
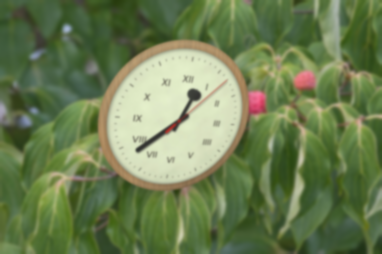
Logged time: 12,38,07
